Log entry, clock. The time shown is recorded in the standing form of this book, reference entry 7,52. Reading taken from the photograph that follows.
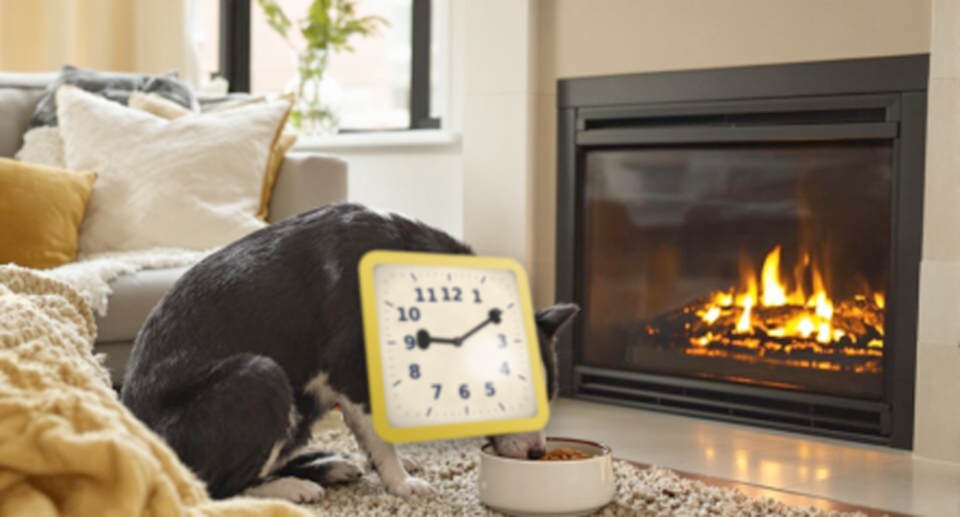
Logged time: 9,10
